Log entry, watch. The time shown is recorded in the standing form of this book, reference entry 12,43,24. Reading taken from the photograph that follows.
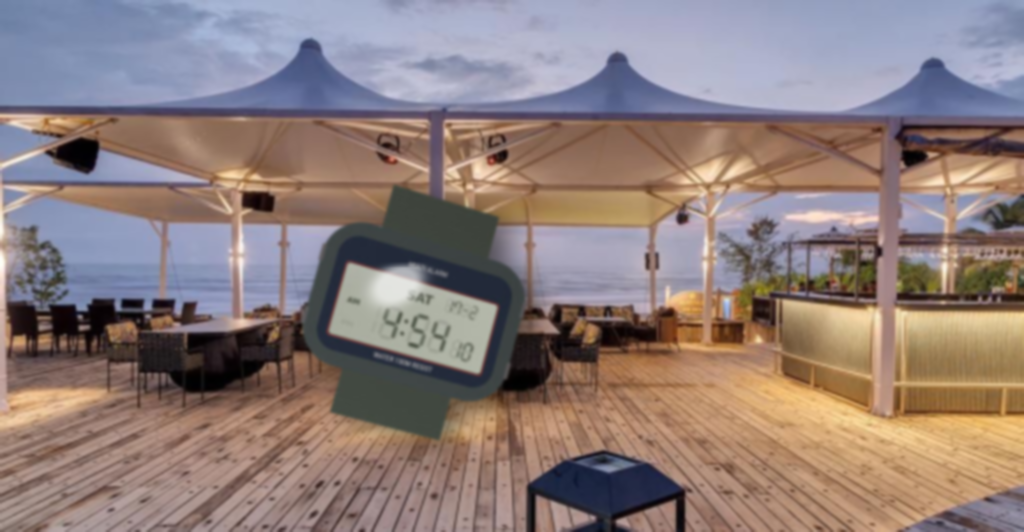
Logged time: 4,54,10
